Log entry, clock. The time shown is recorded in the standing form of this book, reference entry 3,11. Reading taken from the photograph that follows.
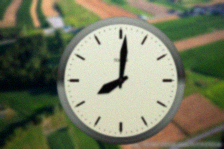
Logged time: 8,01
